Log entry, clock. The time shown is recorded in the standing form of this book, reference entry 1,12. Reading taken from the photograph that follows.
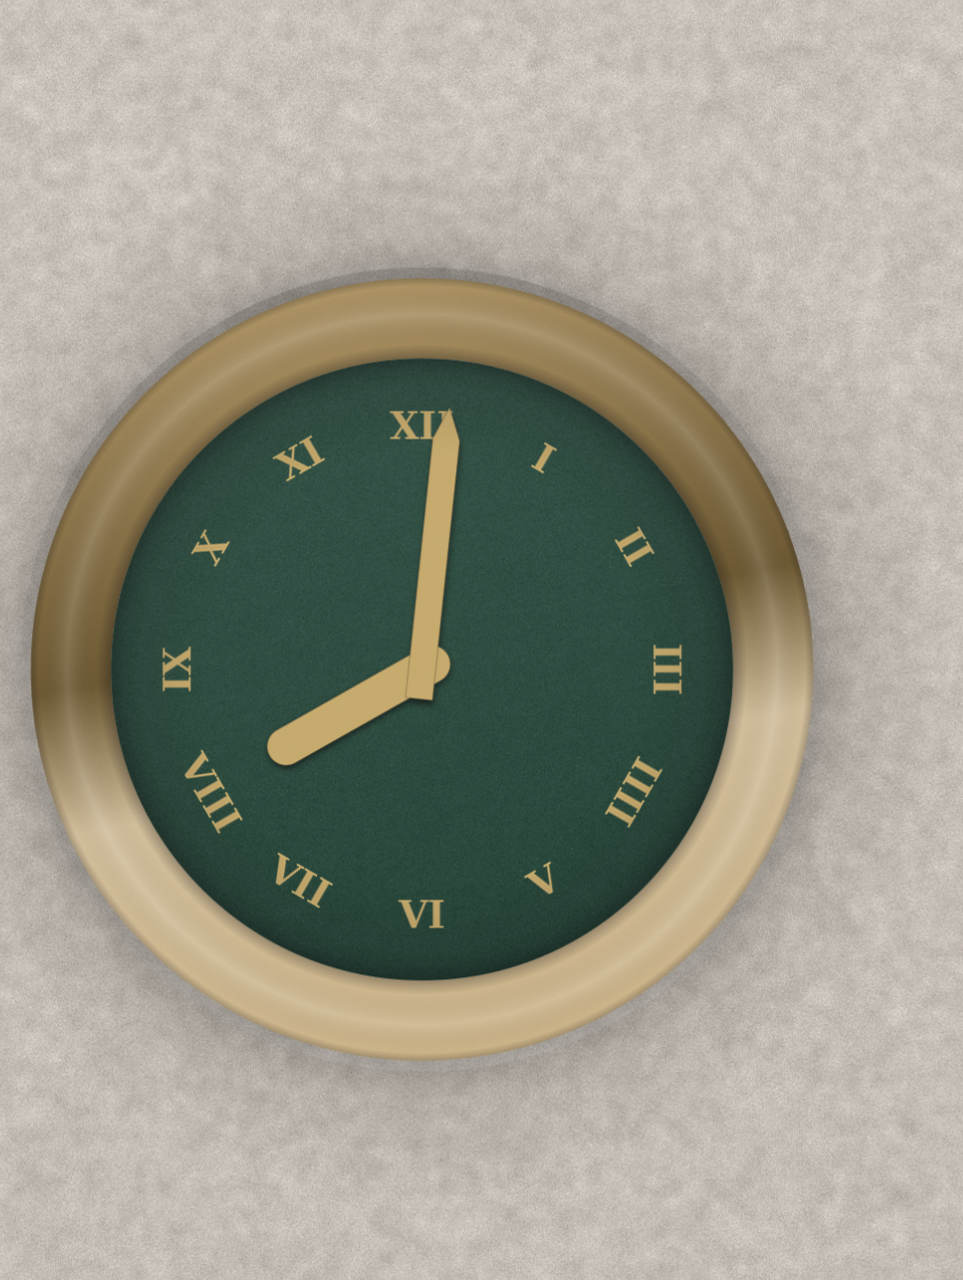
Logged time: 8,01
